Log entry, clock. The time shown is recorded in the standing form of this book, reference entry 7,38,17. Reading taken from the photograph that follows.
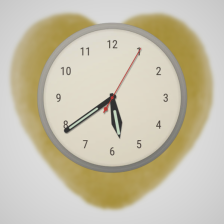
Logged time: 5,39,05
